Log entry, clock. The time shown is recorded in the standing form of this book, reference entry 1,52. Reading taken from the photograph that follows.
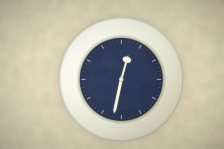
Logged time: 12,32
